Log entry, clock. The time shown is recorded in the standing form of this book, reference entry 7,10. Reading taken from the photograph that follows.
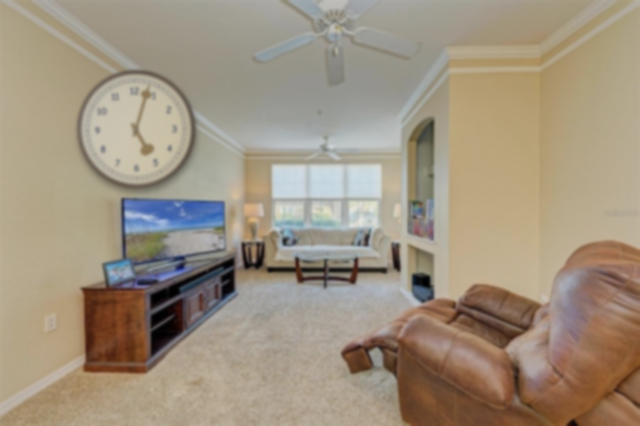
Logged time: 5,03
